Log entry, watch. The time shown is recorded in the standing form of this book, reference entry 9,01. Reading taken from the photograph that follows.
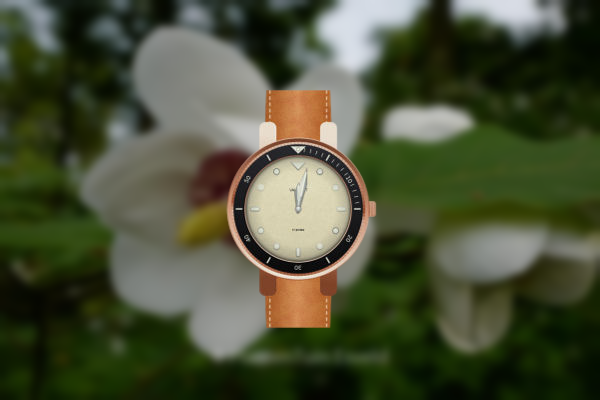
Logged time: 12,02
